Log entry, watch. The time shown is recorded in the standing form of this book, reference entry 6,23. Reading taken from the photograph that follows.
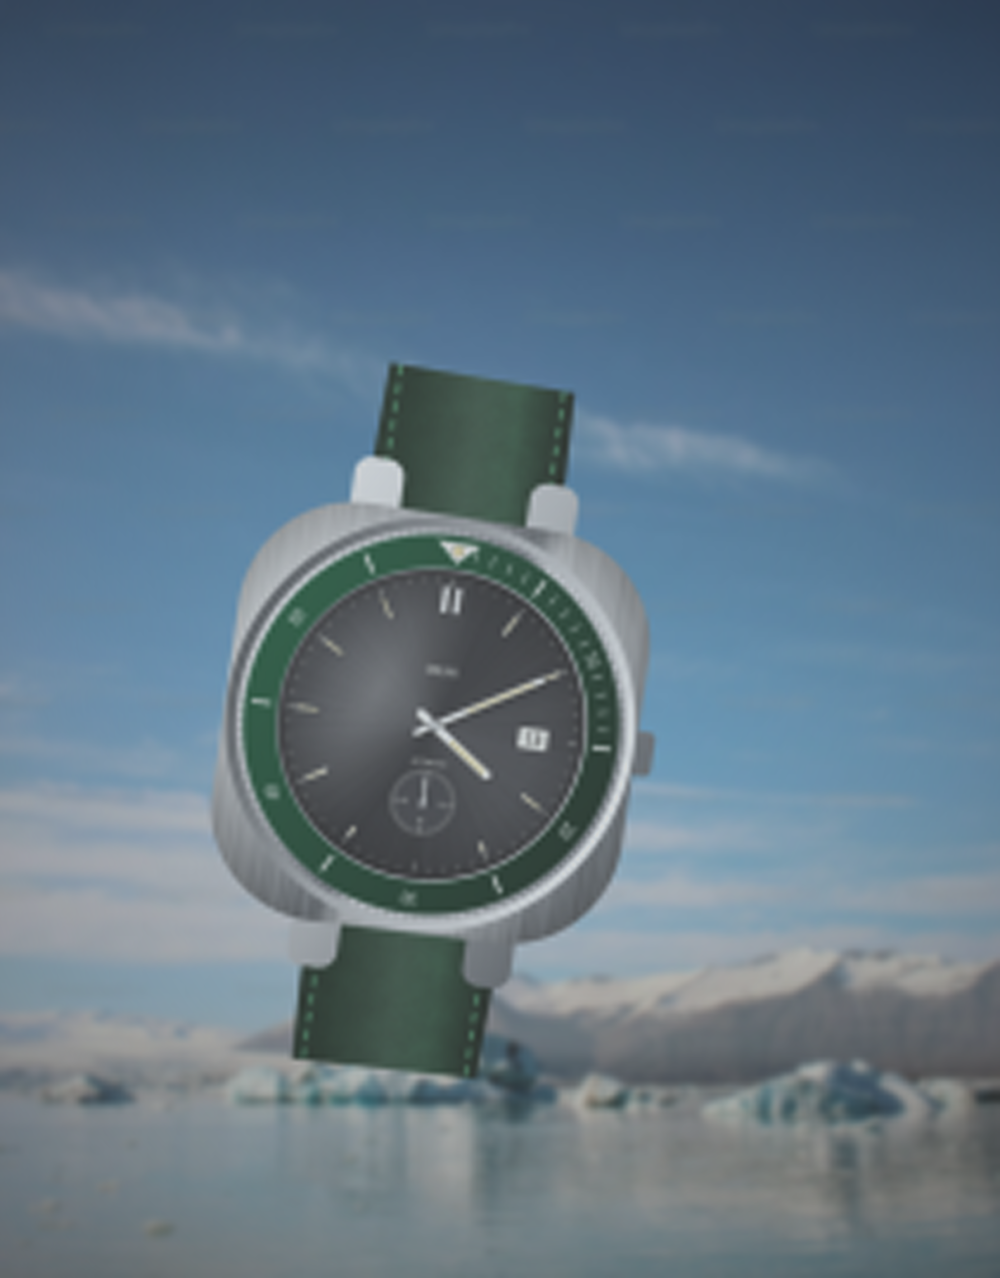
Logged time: 4,10
